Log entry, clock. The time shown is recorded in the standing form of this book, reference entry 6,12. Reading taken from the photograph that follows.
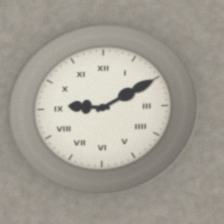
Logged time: 9,10
